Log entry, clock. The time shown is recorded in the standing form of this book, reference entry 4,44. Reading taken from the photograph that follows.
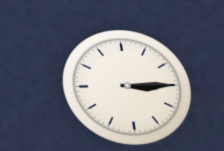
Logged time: 3,15
